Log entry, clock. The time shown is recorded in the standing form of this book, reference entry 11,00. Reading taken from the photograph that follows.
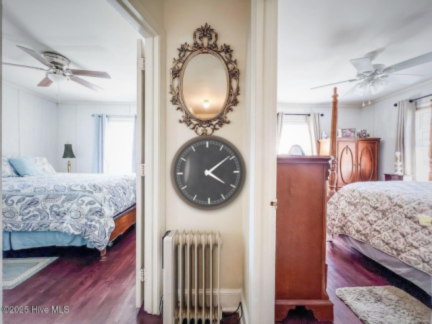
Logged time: 4,09
